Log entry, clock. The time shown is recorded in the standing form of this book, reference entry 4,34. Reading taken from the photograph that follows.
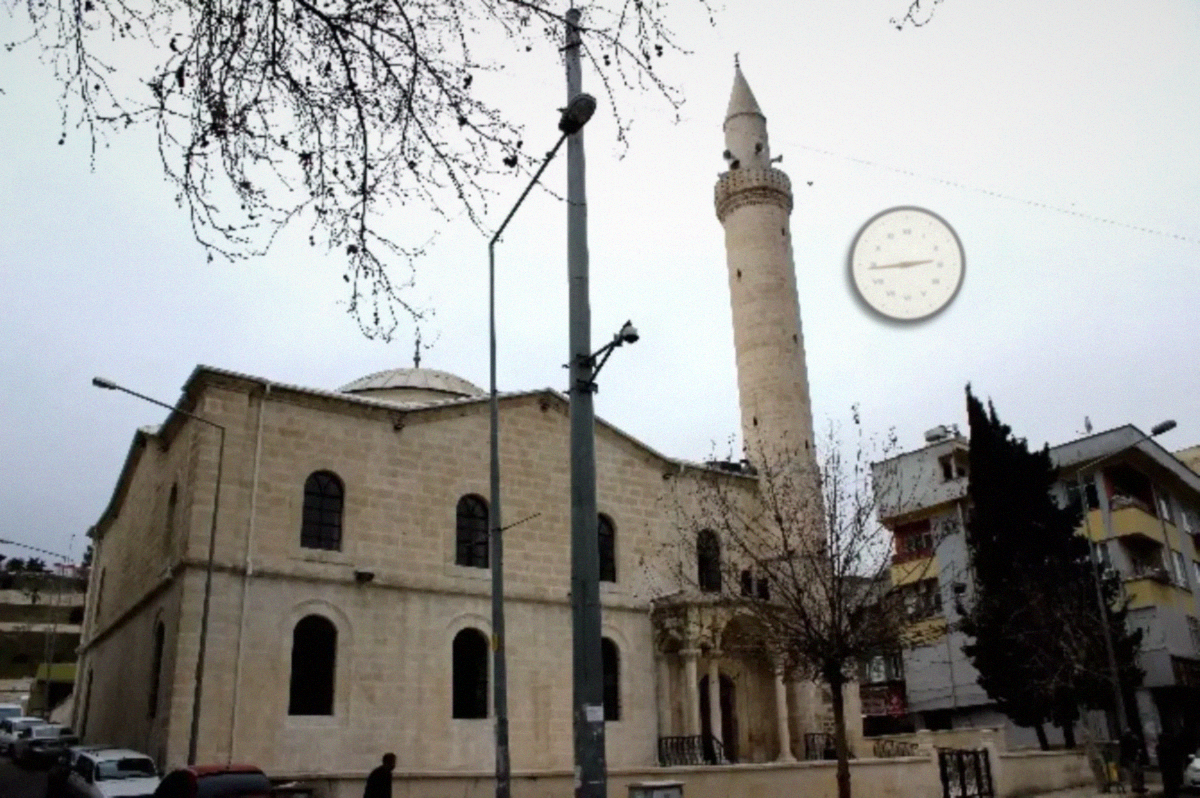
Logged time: 2,44
